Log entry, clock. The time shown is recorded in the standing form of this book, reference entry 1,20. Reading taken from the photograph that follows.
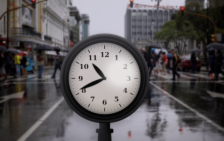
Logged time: 10,41
